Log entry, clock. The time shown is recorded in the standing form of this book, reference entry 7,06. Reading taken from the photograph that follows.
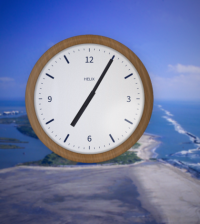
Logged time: 7,05
